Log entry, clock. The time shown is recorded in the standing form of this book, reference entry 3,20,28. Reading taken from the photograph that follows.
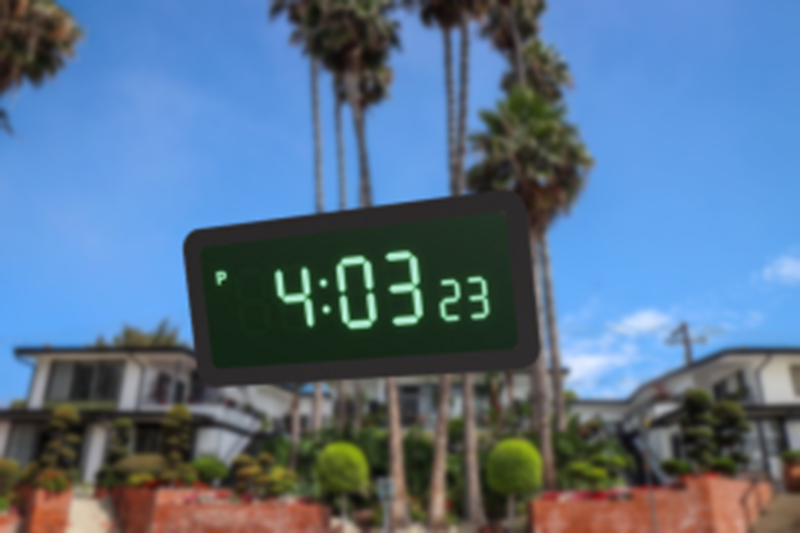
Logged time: 4,03,23
